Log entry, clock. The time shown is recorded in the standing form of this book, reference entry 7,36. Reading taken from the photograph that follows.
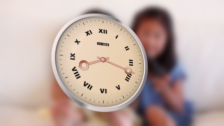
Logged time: 8,18
